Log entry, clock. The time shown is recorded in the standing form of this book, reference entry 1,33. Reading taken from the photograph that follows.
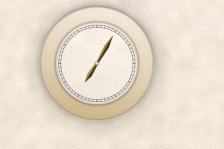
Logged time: 7,05
